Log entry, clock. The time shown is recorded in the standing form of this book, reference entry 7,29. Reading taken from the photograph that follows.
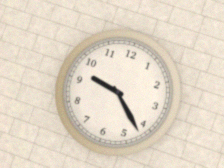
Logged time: 9,22
